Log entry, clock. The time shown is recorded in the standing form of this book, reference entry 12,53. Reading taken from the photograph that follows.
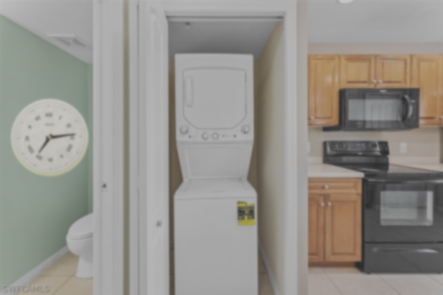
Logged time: 7,14
